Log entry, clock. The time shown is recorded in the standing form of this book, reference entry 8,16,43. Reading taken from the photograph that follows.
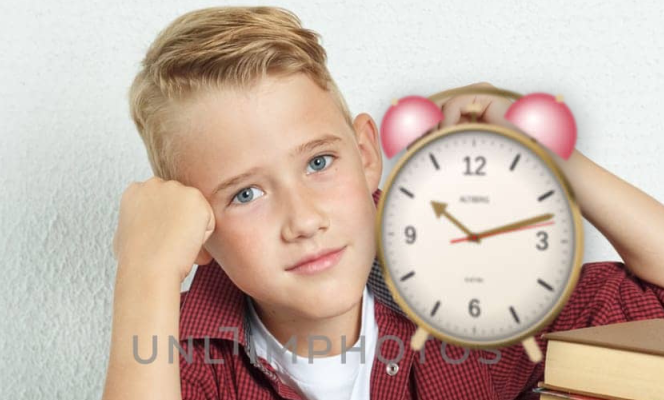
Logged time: 10,12,13
